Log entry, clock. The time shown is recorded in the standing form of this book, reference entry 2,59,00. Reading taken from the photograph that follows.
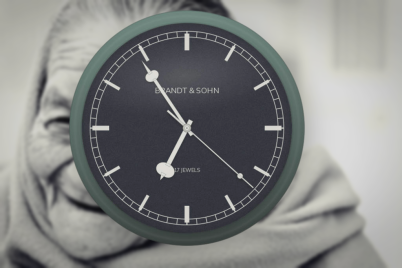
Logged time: 6,54,22
